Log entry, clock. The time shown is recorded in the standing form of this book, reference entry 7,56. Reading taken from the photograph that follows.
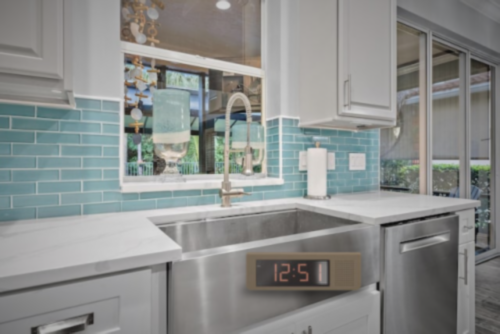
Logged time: 12,51
